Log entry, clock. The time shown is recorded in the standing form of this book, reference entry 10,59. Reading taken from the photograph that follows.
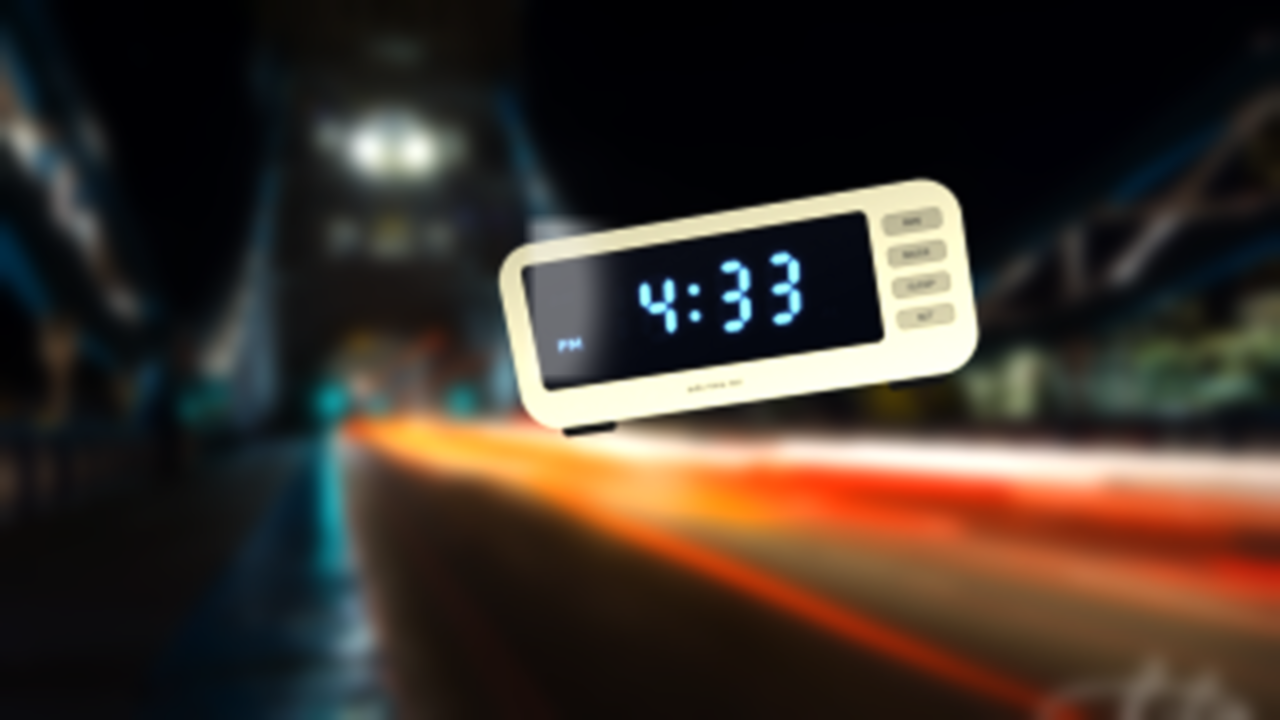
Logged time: 4,33
